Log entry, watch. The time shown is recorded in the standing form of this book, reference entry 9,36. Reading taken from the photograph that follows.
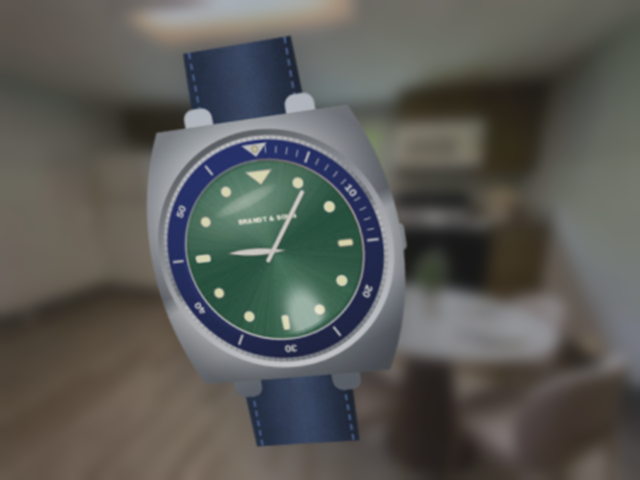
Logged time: 9,06
